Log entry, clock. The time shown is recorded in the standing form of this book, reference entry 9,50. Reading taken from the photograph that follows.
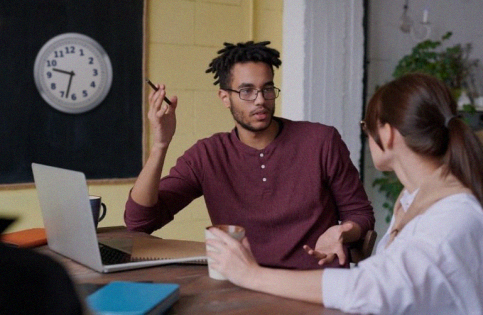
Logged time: 9,33
